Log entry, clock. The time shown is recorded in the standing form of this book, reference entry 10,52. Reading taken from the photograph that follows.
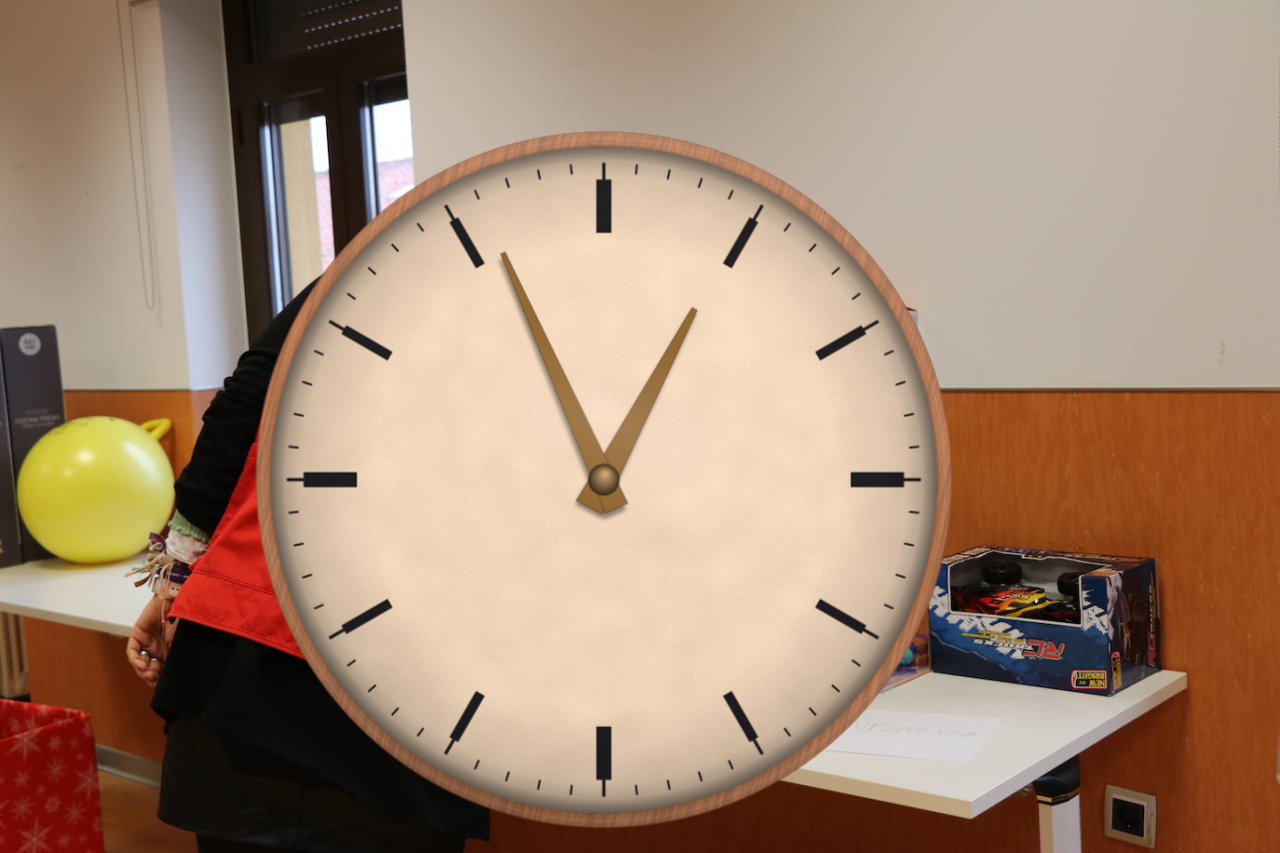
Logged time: 12,56
